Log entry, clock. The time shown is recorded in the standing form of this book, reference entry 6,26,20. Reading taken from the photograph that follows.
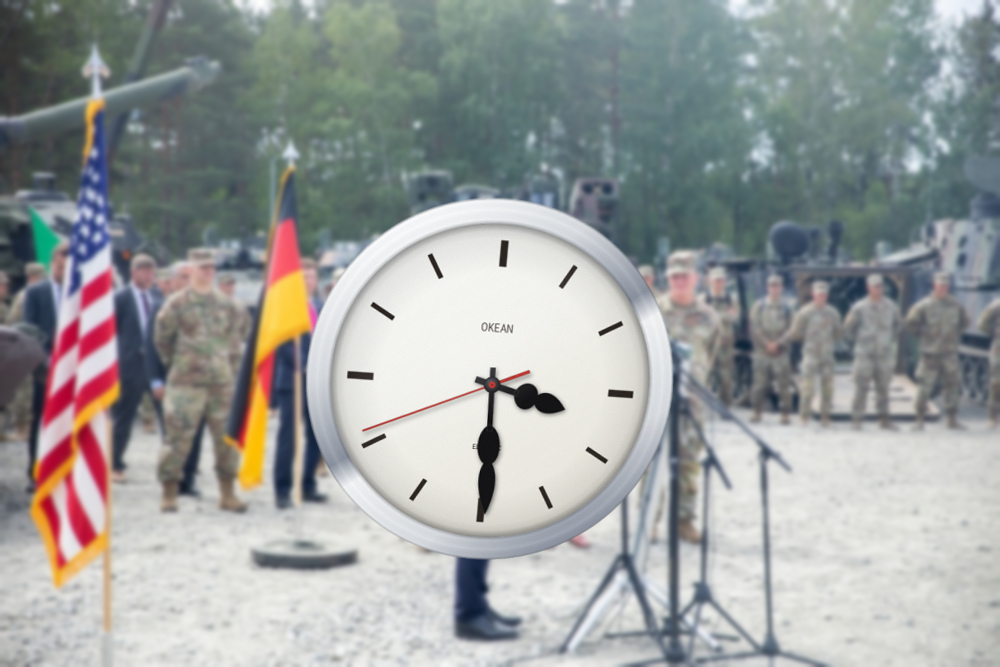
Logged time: 3,29,41
